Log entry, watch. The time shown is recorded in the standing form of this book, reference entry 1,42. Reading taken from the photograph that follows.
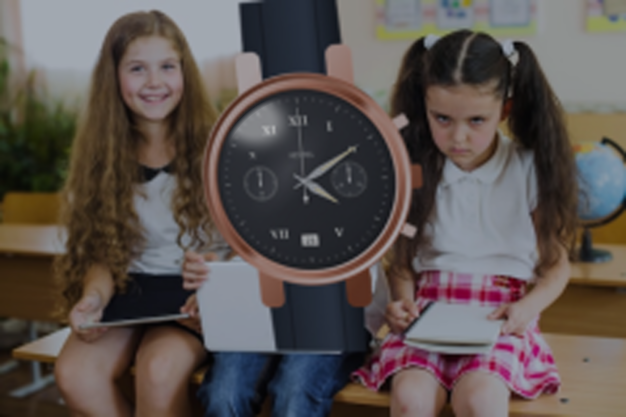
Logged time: 4,10
